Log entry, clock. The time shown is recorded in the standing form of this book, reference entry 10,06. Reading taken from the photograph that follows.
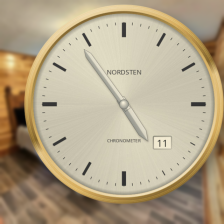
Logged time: 4,54
